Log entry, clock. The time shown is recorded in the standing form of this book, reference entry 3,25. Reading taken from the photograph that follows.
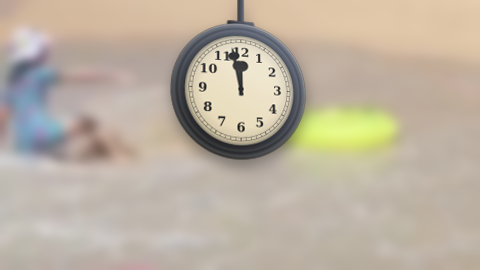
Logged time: 11,58
